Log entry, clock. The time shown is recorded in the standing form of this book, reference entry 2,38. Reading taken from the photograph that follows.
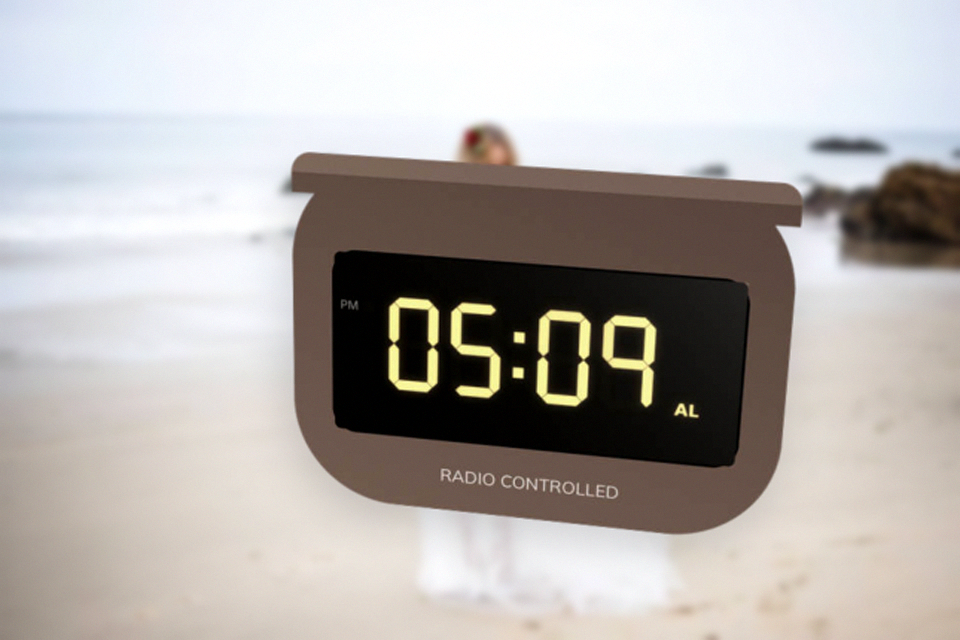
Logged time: 5,09
